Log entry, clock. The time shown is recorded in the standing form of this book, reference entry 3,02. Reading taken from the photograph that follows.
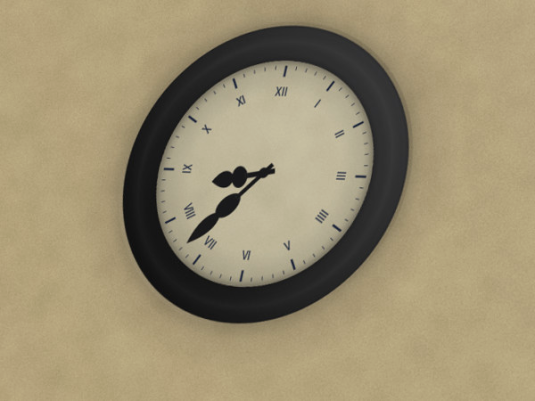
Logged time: 8,37
